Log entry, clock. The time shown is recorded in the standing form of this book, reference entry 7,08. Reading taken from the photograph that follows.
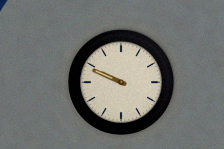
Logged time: 9,49
